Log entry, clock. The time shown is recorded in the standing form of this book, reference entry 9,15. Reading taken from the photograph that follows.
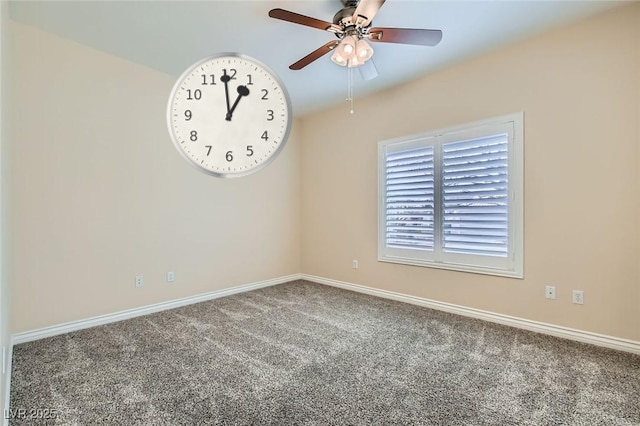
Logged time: 12,59
